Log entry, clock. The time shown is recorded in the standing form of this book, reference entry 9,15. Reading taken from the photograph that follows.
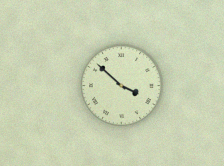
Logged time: 3,52
